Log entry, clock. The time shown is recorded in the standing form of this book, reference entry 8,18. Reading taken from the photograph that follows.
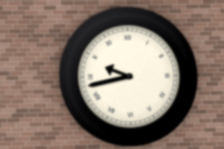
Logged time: 9,43
